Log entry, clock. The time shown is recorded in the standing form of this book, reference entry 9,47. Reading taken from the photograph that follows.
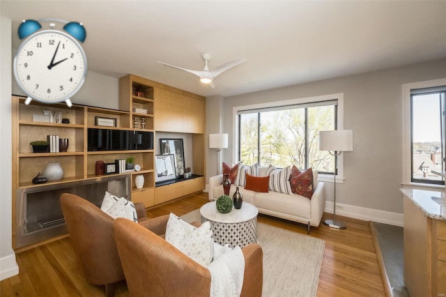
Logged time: 2,03
